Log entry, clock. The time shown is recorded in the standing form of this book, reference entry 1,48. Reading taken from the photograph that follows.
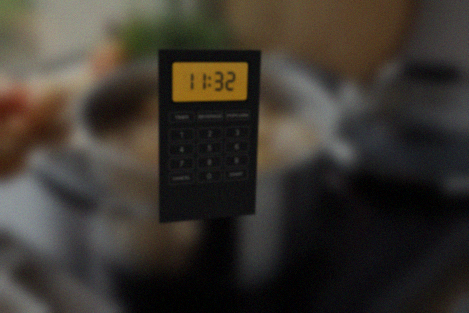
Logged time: 11,32
